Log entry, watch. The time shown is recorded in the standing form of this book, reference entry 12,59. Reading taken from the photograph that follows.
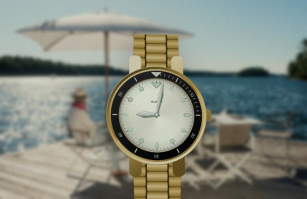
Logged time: 9,02
